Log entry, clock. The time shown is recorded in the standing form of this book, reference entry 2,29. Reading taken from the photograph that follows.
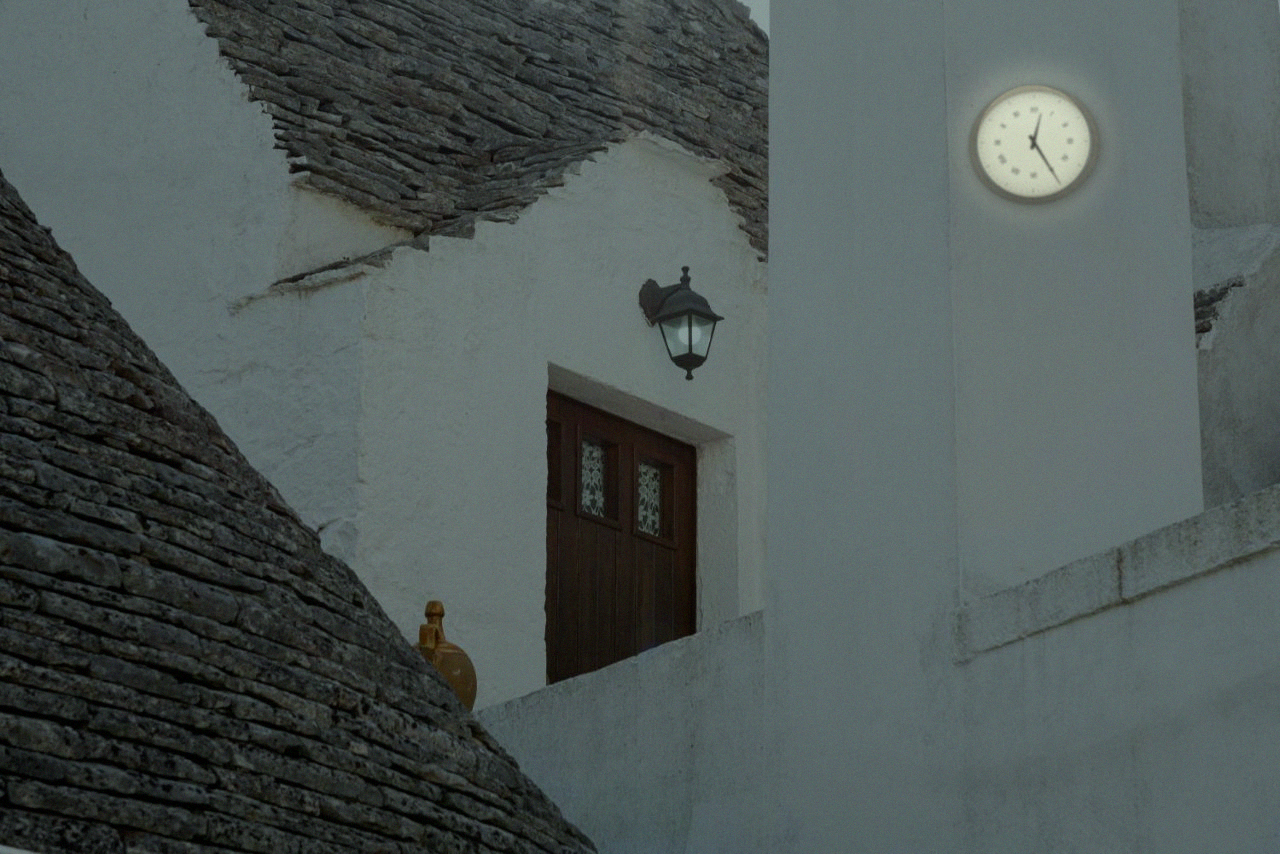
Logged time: 12,25
